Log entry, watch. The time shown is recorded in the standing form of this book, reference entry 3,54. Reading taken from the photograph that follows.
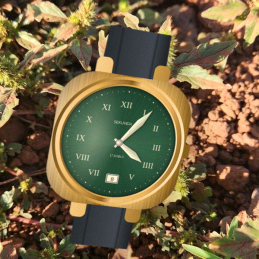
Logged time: 4,06
